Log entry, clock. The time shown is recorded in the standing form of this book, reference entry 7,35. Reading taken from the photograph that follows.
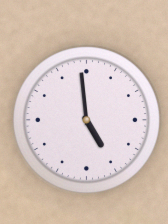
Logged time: 4,59
